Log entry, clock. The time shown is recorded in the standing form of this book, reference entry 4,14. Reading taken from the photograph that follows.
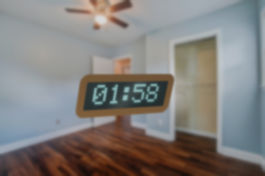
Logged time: 1,58
